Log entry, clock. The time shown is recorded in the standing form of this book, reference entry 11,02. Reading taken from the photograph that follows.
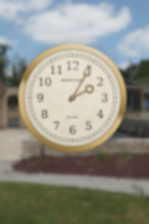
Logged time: 2,05
